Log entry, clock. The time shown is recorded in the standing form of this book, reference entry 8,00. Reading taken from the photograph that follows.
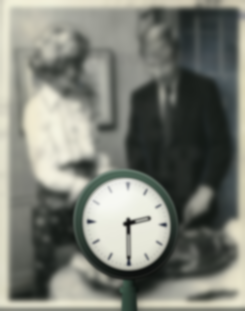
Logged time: 2,30
